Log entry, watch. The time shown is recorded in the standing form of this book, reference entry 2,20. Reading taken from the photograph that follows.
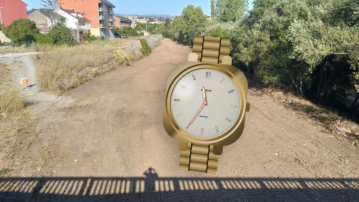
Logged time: 11,35
